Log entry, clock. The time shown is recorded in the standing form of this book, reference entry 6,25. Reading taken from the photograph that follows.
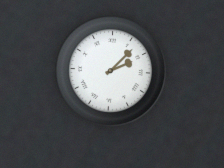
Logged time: 2,07
